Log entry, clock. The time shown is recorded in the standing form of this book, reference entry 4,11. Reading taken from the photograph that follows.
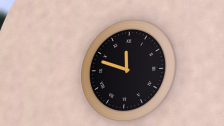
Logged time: 11,48
